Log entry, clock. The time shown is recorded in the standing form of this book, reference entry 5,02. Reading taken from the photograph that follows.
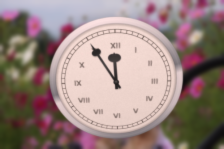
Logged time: 11,55
